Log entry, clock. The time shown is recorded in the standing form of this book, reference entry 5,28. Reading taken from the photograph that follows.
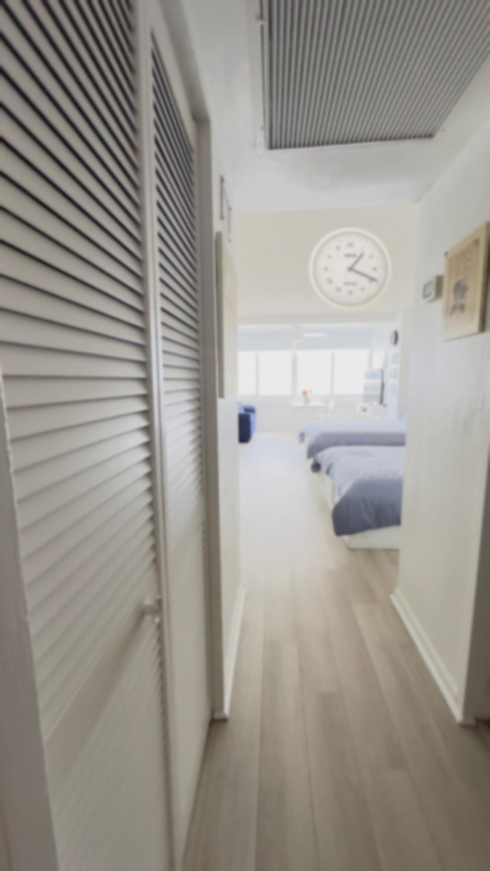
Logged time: 1,19
